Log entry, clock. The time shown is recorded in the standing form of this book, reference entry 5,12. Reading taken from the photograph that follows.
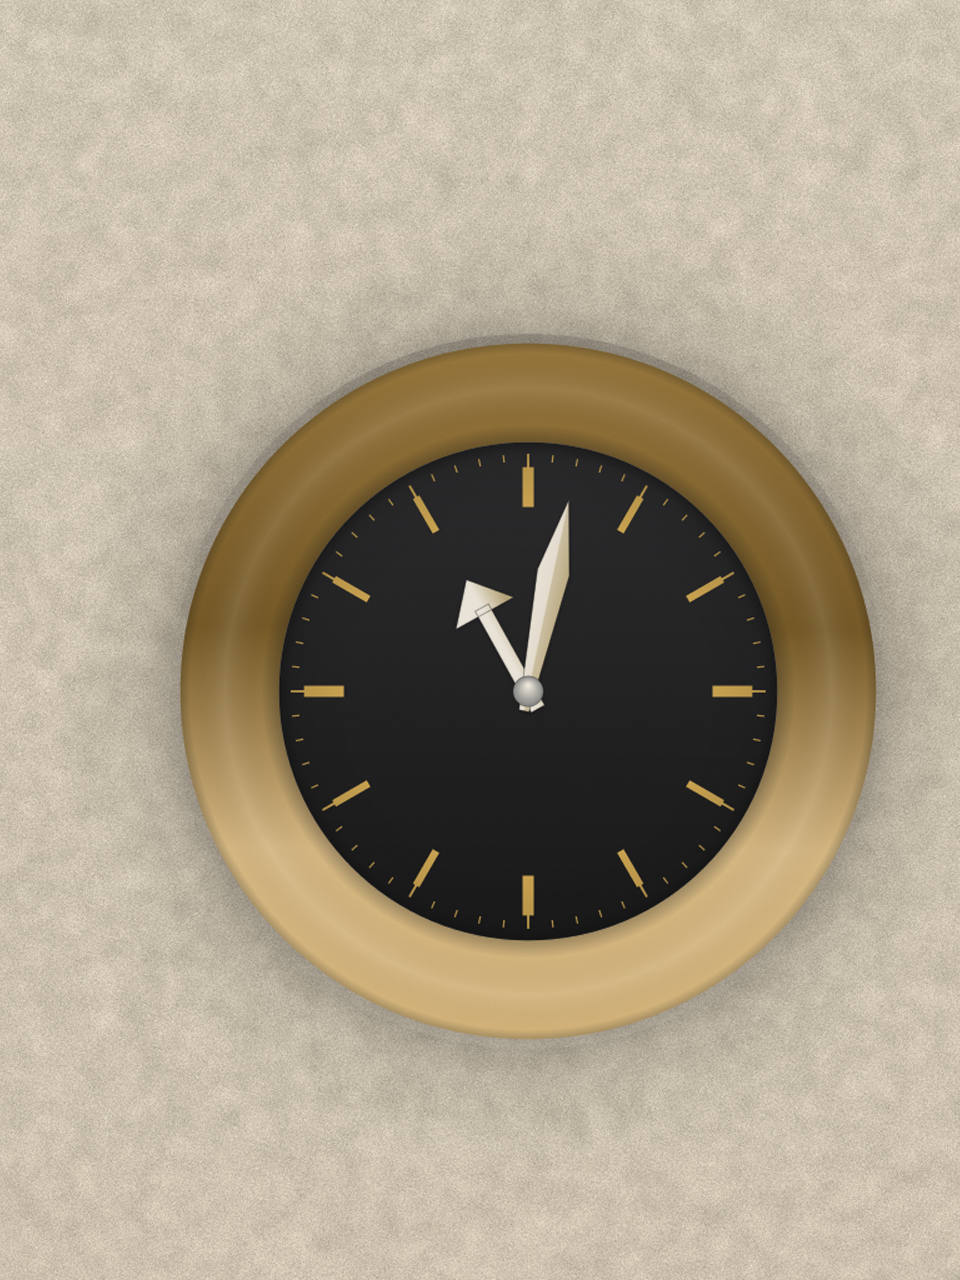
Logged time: 11,02
